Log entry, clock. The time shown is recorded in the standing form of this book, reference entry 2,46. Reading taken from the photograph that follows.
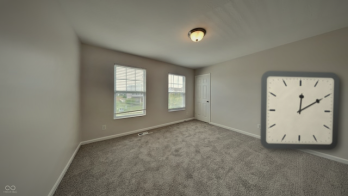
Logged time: 12,10
